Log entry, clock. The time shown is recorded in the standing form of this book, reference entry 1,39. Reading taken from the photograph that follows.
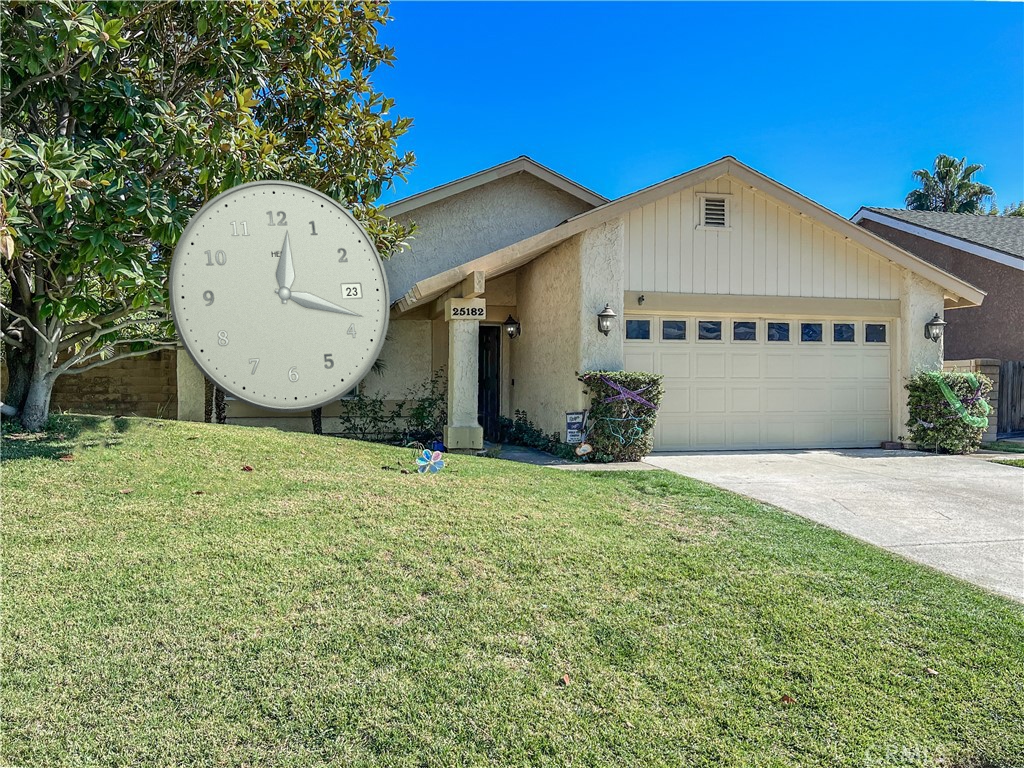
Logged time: 12,18
